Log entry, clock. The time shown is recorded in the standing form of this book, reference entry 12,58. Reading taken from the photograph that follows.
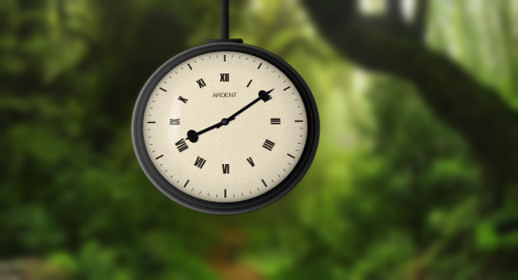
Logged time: 8,09
